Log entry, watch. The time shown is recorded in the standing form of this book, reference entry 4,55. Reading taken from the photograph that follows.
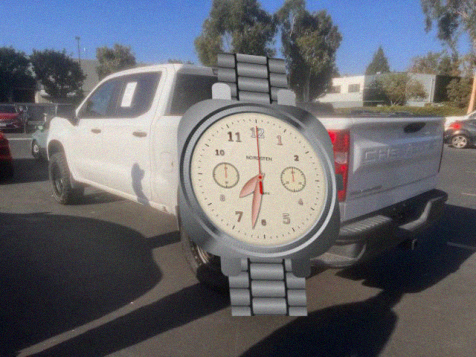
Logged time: 7,32
